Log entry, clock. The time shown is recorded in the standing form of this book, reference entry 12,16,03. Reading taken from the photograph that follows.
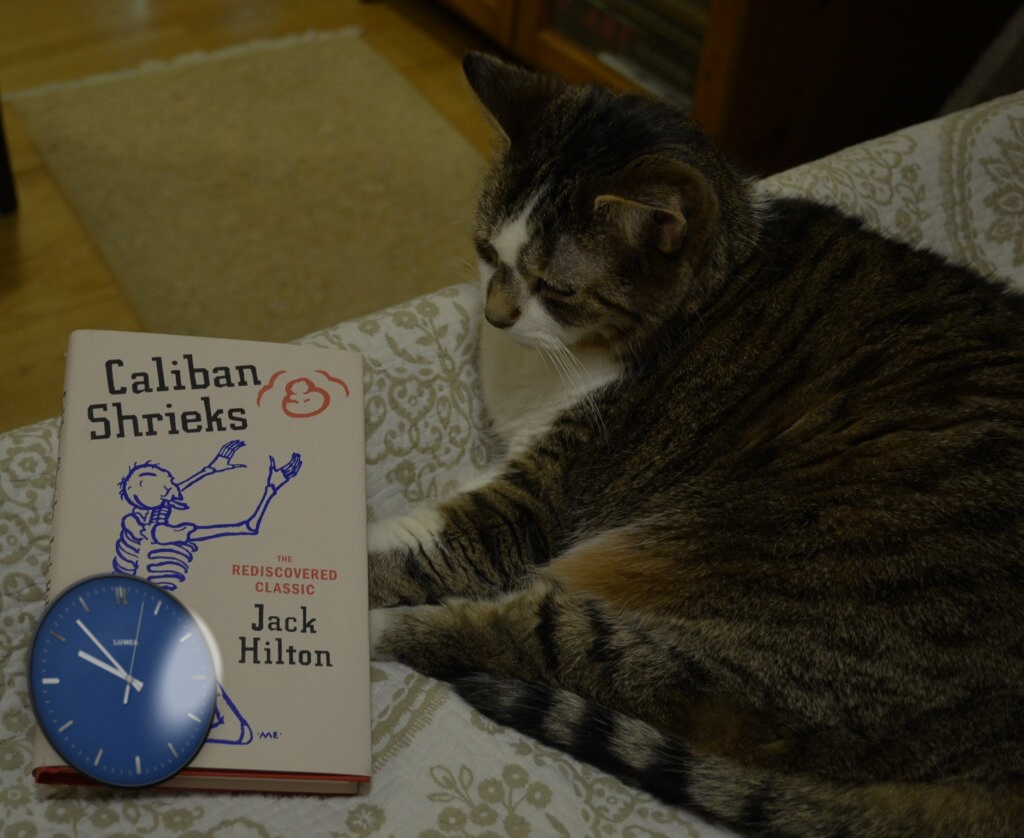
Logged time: 9,53,03
